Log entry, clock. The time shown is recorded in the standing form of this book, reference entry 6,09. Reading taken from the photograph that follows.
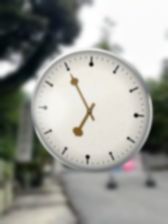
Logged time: 6,55
